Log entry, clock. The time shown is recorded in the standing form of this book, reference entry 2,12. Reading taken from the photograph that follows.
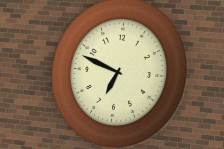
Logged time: 6,48
